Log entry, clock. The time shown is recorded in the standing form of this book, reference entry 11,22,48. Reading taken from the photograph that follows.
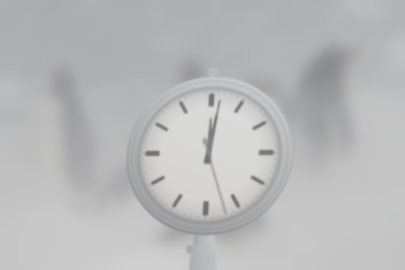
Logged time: 12,01,27
